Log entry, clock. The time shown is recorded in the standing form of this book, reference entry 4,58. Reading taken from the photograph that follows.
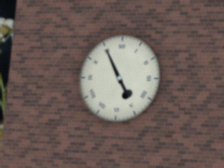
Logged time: 4,55
